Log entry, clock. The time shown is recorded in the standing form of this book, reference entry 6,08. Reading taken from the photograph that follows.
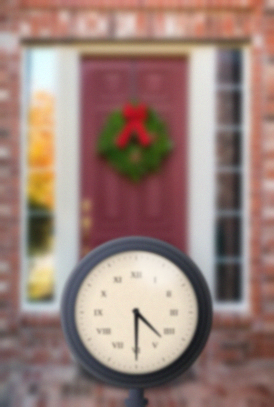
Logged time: 4,30
